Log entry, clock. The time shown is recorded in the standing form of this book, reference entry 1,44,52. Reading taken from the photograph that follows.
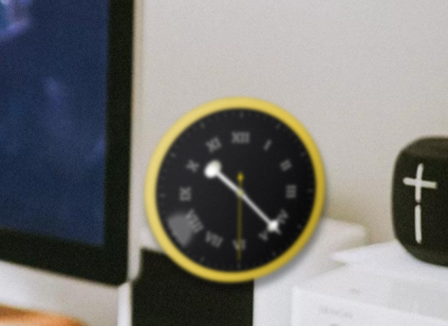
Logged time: 10,22,30
